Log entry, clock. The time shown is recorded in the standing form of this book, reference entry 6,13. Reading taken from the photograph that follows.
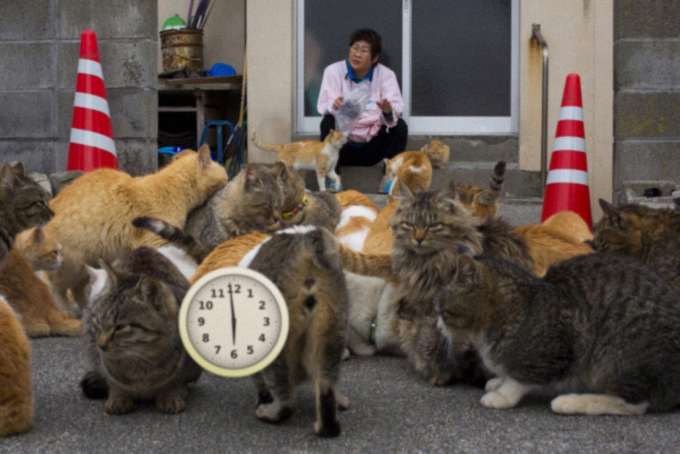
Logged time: 5,59
